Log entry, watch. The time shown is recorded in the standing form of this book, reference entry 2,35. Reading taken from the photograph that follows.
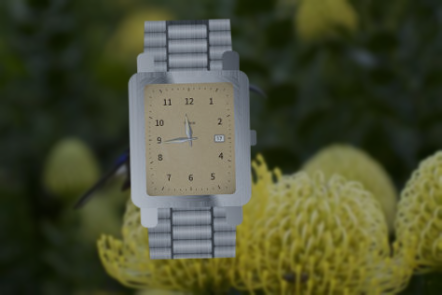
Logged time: 11,44
